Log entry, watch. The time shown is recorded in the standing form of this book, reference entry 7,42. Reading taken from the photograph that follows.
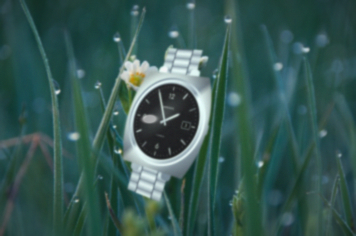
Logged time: 1,55
